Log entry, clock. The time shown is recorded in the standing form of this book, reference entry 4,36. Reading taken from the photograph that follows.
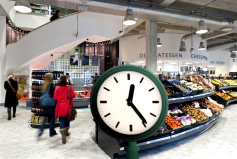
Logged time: 12,24
